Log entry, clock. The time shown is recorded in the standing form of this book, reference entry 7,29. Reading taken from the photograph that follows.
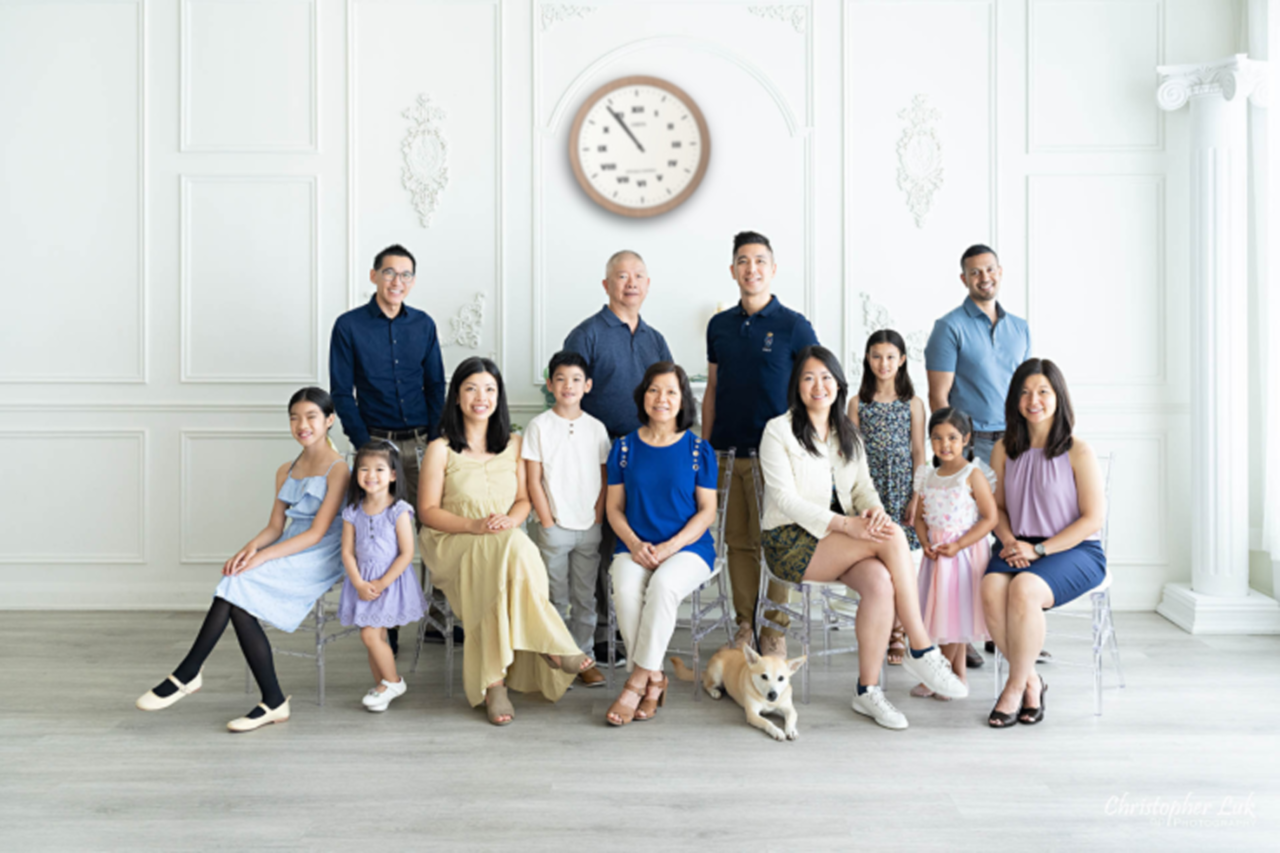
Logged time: 10,54
